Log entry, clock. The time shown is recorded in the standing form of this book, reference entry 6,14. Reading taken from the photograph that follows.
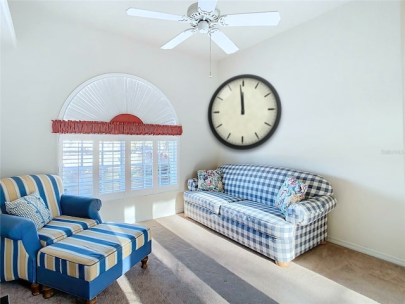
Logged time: 11,59
